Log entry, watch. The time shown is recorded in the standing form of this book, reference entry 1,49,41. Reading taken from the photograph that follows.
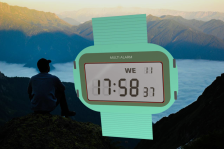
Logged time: 17,58,37
